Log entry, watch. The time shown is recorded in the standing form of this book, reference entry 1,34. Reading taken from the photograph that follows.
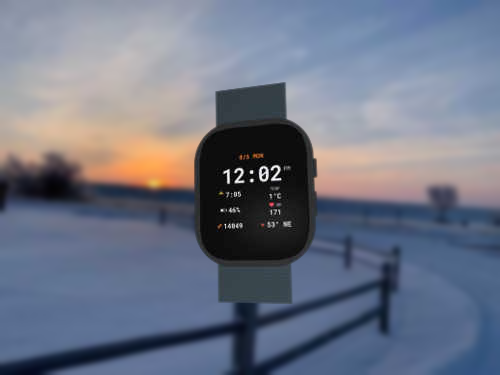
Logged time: 12,02
